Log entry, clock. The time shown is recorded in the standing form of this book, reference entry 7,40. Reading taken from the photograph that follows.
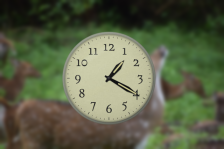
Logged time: 1,20
